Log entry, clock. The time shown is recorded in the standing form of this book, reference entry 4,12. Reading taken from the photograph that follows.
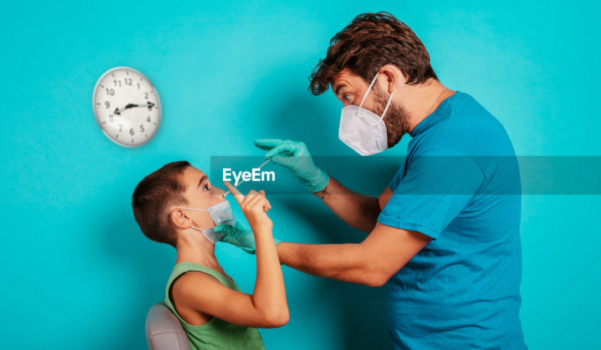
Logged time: 8,14
